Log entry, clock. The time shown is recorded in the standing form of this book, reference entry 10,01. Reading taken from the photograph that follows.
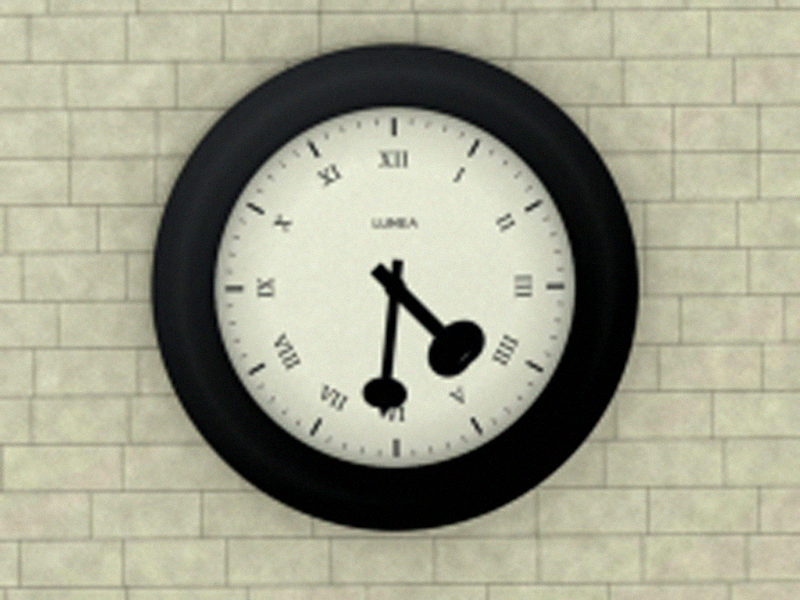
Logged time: 4,31
